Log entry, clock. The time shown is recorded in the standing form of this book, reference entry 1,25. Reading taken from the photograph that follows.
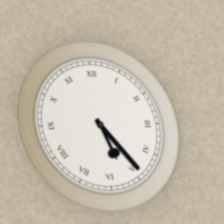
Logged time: 5,24
